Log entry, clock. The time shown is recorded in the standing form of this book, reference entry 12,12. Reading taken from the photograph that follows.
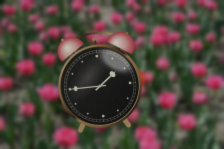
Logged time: 1,45
